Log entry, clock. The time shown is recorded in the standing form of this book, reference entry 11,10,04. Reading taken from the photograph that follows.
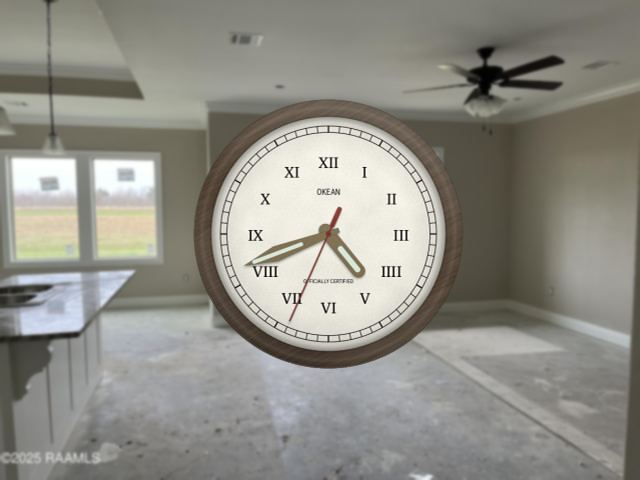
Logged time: 4,41,34
